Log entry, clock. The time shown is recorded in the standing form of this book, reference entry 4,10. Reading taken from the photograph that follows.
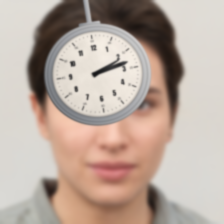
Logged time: 2,13
